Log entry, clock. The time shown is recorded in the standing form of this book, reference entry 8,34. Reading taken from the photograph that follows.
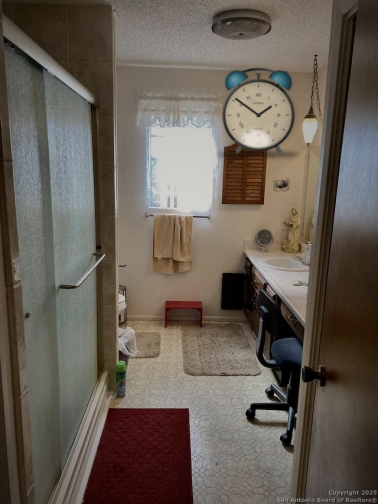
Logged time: 1,51
